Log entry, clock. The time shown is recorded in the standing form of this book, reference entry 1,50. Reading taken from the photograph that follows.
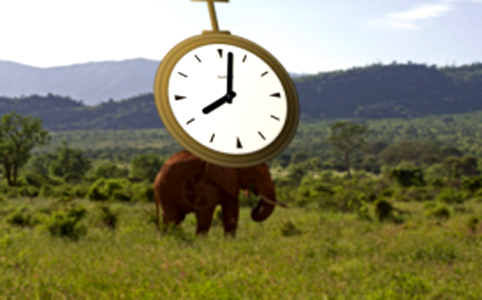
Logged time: 8,02
